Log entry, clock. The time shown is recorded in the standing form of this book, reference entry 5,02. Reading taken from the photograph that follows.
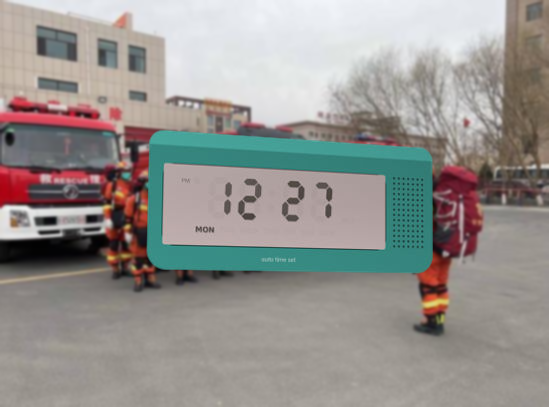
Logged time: 12,27
